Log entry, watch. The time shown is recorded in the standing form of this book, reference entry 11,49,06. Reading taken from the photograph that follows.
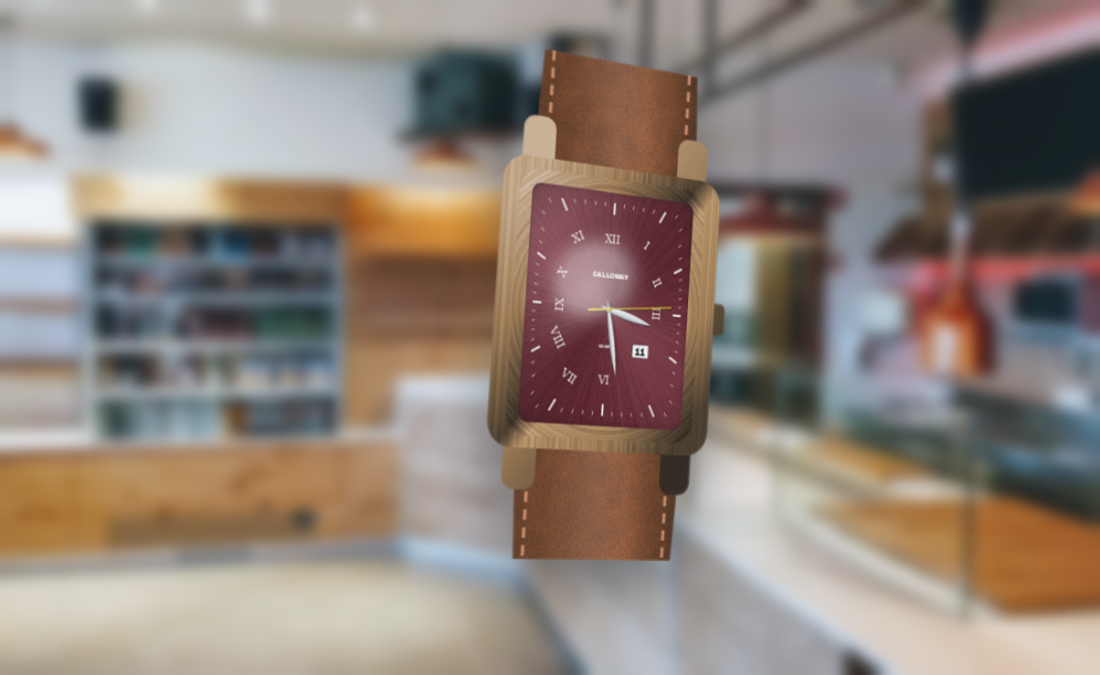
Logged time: 3,28,14
